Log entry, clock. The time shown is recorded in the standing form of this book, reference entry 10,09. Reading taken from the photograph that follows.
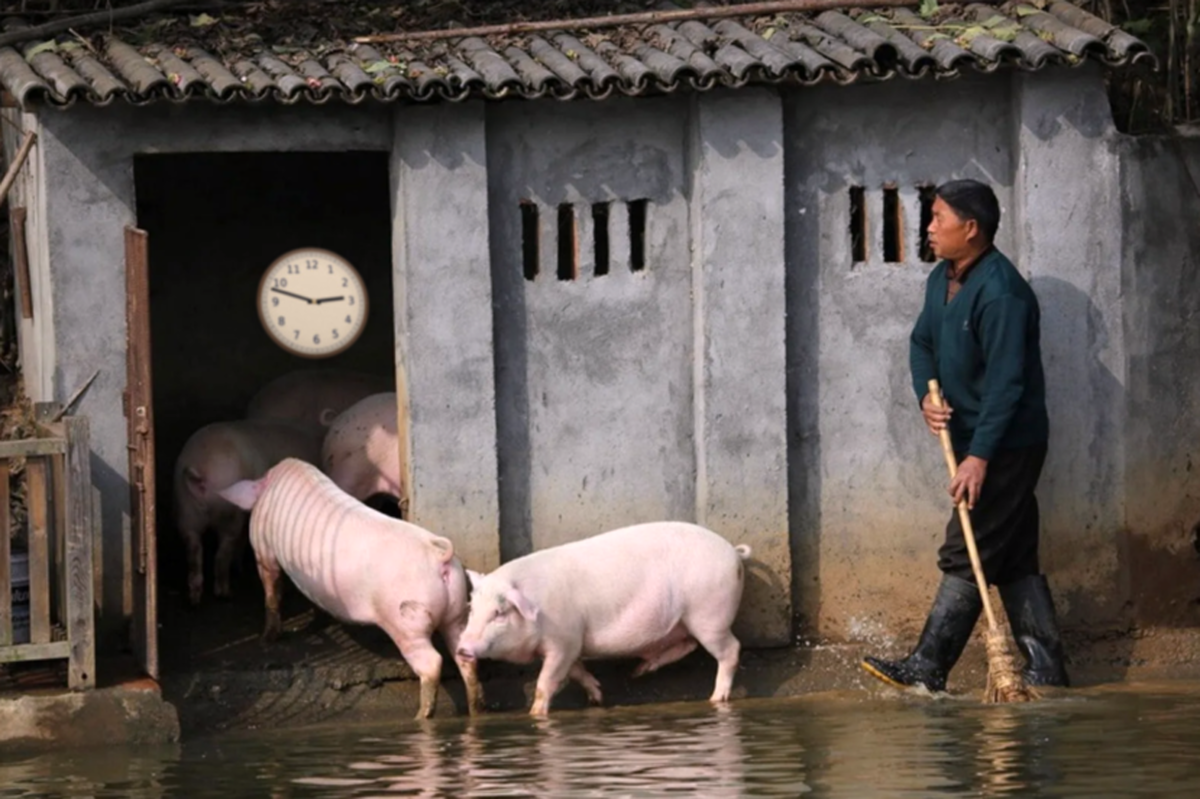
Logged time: 2,48
